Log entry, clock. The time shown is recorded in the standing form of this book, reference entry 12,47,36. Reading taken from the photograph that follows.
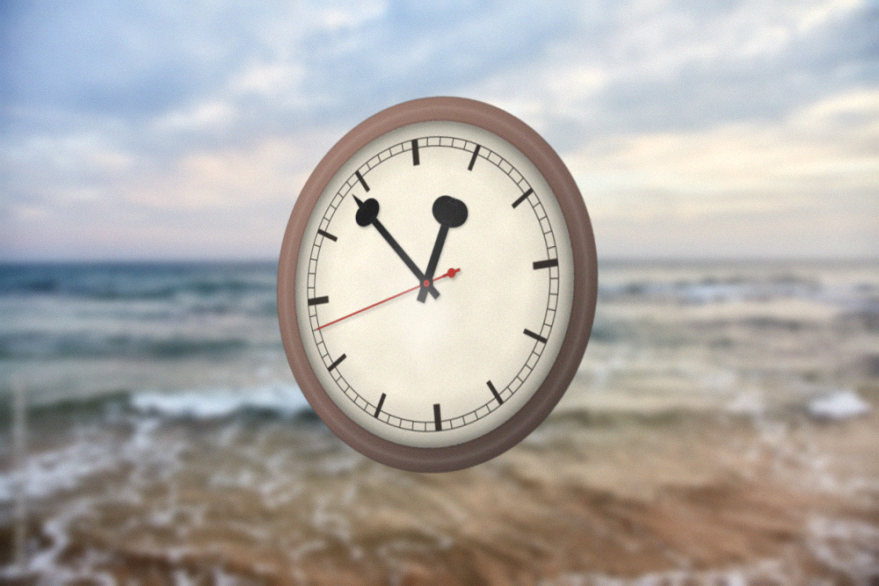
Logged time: 12,53,43
